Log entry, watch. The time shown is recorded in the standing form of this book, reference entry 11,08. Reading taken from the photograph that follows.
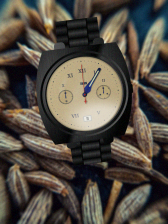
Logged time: 1,06
